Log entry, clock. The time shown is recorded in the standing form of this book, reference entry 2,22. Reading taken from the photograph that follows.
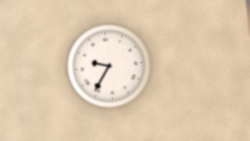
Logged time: 9,36
